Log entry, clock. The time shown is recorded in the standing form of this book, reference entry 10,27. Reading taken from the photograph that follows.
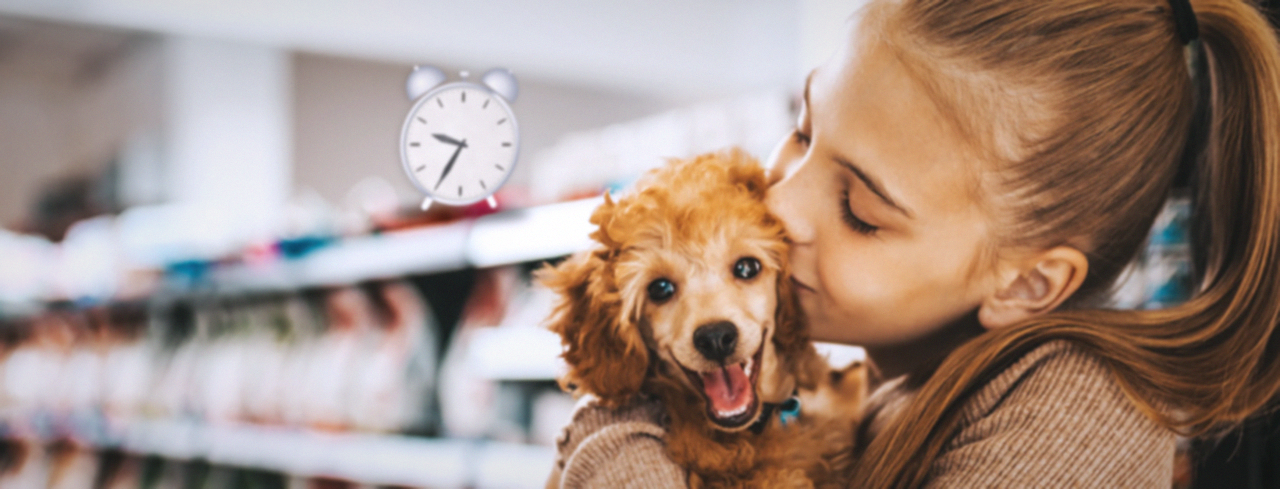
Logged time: 9,35
